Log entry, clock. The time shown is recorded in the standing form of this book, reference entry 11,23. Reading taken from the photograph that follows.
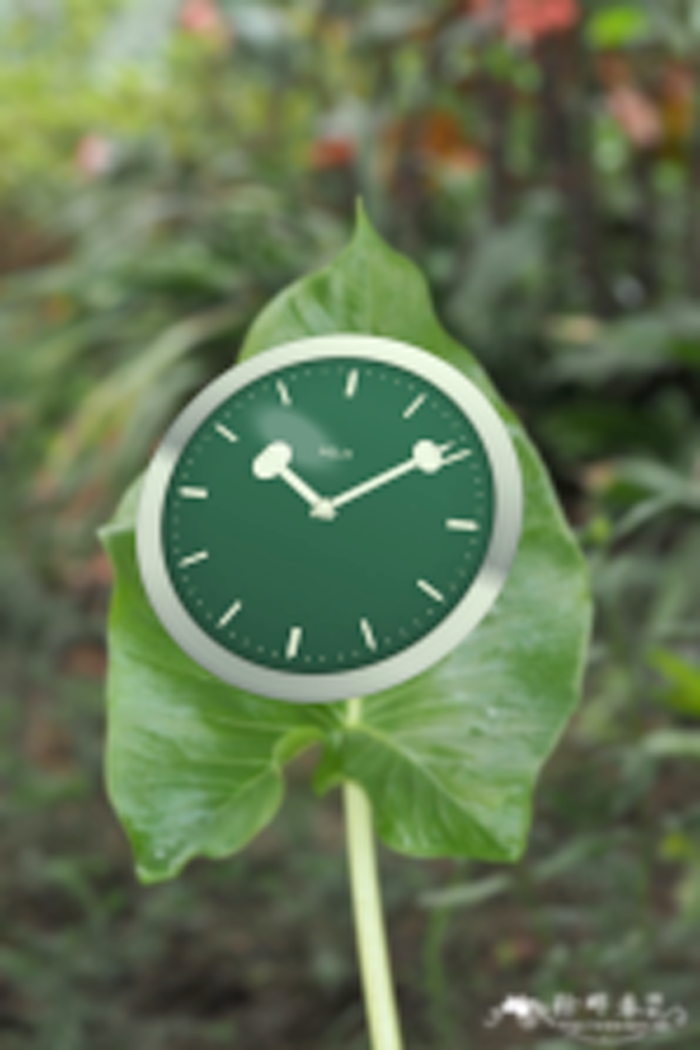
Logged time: 10,09
